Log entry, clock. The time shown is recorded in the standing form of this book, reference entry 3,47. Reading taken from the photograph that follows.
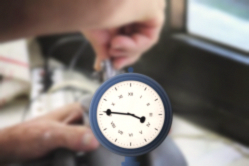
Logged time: 3,46
